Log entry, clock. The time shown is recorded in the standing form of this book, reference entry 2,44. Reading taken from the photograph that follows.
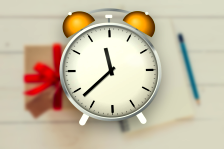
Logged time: 11,38
